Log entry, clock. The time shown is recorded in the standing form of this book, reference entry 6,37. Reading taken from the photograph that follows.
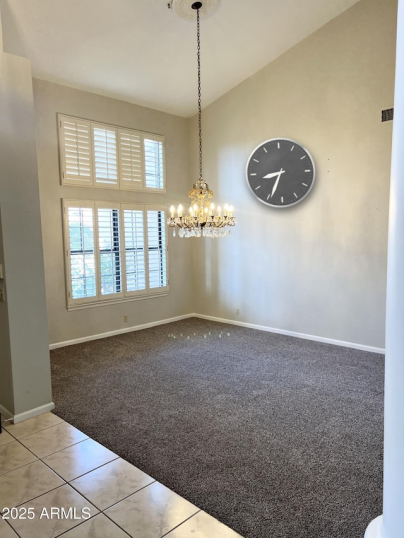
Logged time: 8,34
